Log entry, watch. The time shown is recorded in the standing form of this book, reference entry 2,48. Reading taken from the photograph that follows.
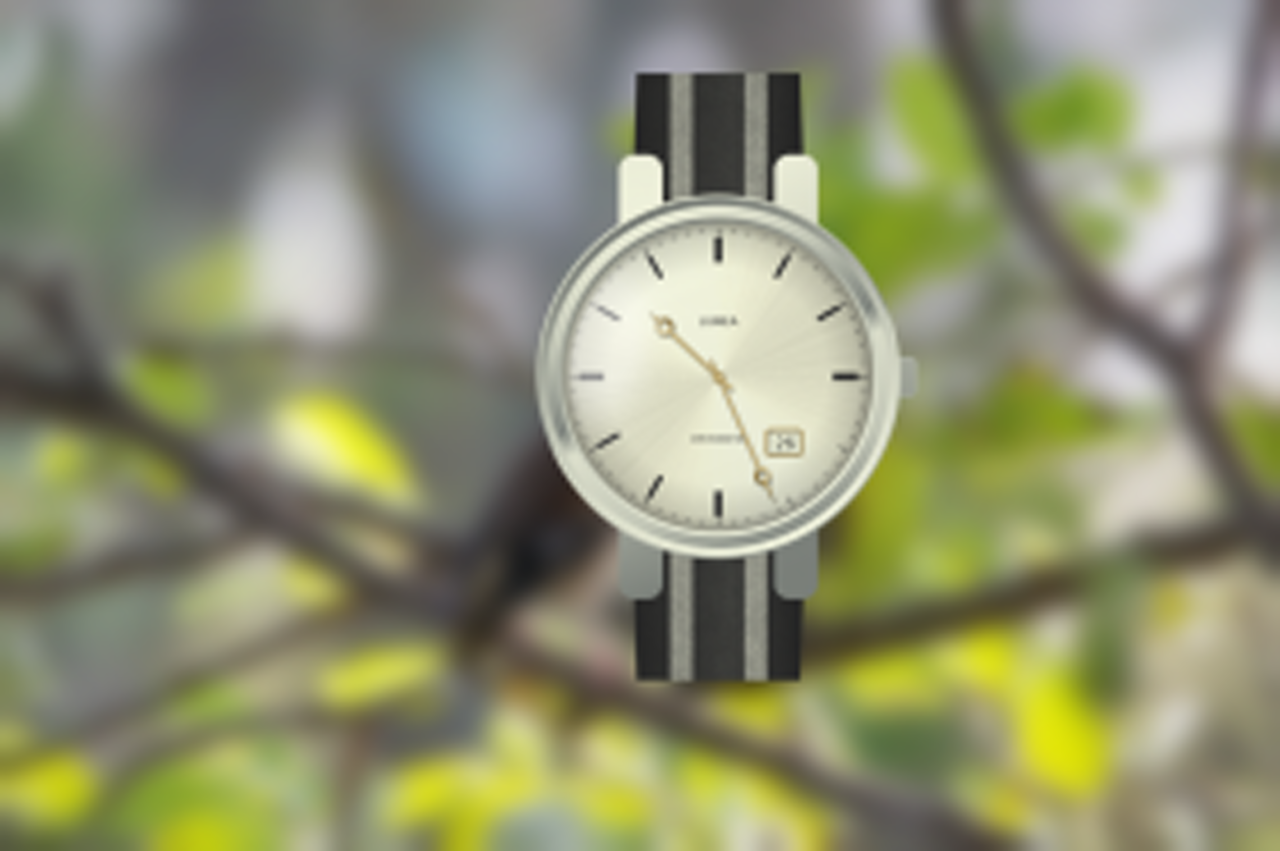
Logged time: 10,26
